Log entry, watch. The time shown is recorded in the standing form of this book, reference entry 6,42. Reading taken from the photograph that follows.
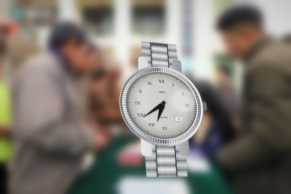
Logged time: 6,39
